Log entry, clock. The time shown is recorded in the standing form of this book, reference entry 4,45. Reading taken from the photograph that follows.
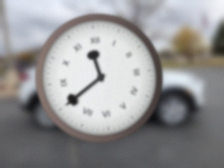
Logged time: 11,40
